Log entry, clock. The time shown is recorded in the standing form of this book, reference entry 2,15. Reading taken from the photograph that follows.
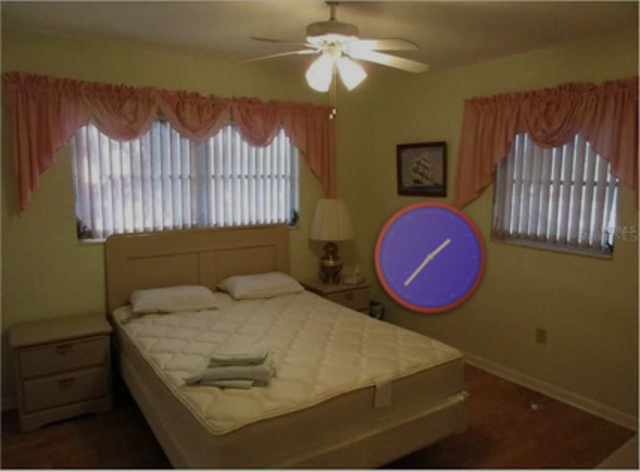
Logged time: 1,37
